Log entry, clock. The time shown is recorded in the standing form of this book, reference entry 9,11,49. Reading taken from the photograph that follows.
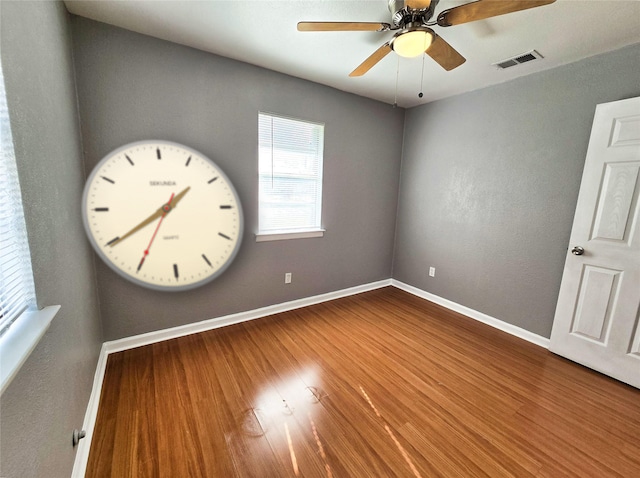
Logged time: 1,39,35
